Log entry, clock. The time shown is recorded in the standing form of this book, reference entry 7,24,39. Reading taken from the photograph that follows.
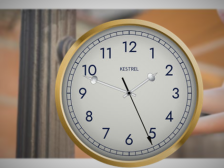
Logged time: 1,48,26
